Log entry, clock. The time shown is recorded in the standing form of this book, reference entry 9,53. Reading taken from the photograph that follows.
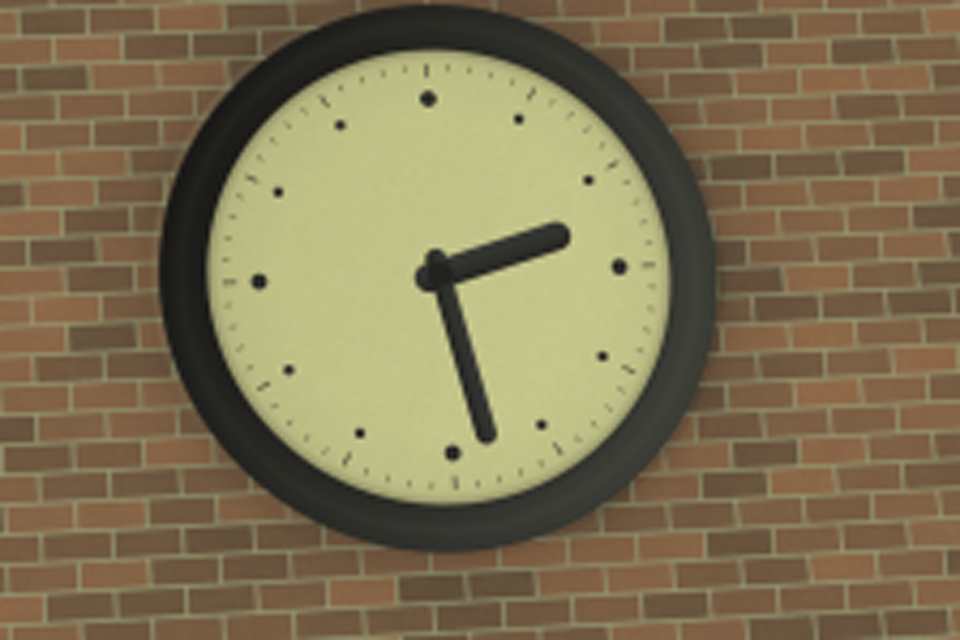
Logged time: 2,28
